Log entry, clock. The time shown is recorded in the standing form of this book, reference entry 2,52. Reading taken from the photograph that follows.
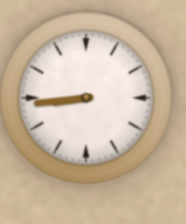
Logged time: 8,44
